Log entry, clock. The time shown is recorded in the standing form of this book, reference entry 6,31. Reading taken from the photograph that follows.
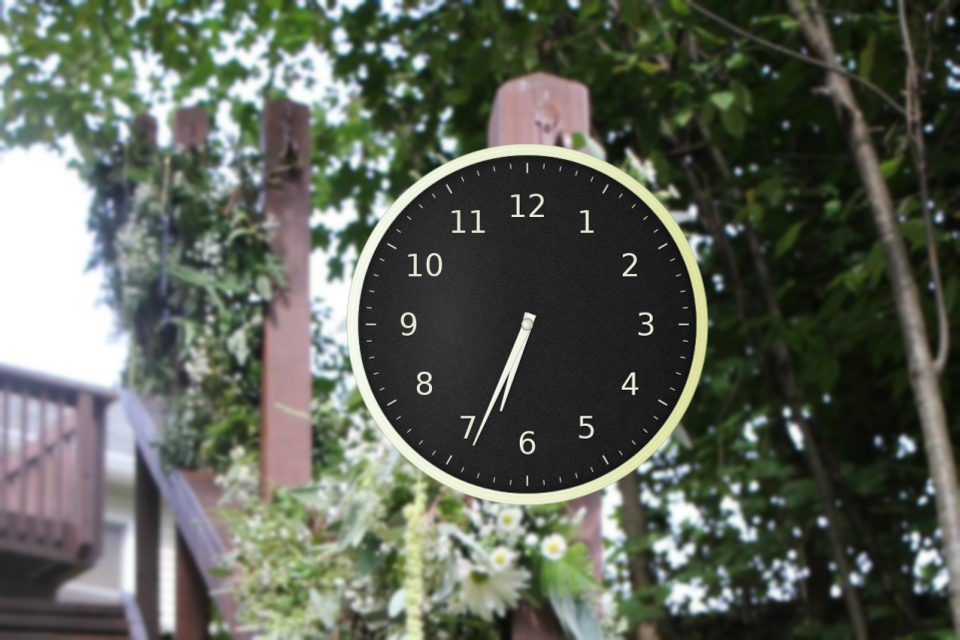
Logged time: 6,34
